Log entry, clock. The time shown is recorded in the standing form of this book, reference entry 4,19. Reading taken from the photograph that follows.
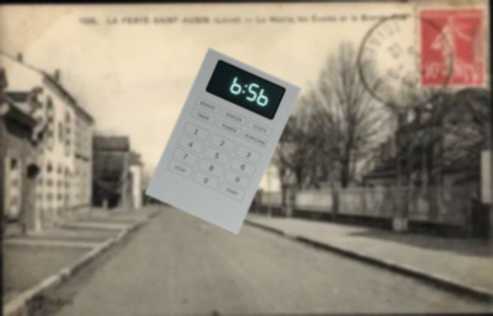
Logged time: 6,56
